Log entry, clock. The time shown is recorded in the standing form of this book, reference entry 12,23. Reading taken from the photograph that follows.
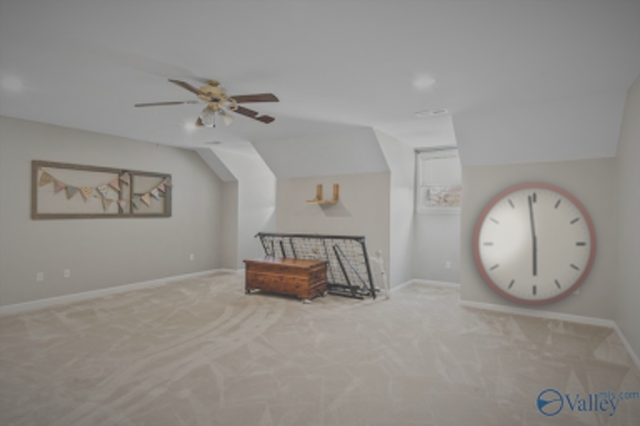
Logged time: 5,59
